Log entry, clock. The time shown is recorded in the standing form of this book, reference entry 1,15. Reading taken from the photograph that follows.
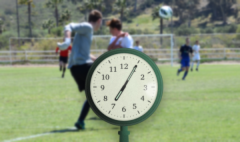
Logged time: 7,05
